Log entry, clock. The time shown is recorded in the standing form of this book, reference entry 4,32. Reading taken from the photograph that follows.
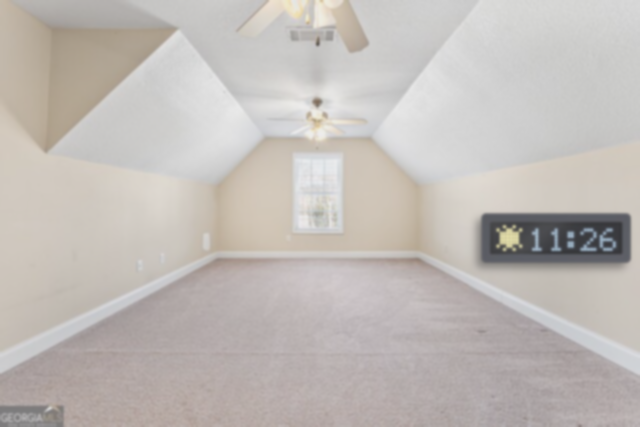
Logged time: 11,26
